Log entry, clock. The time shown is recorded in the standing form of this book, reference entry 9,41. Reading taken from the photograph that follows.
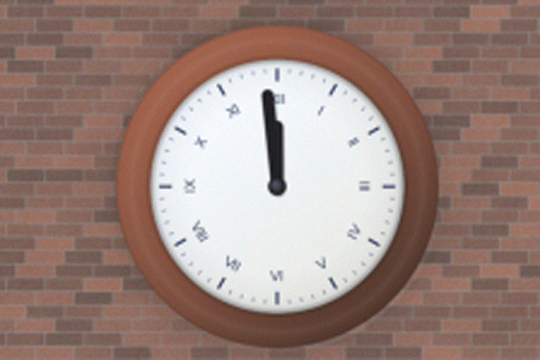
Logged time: 11,59
